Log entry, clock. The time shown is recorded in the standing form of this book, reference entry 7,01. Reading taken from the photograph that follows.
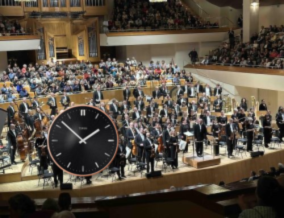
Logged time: 1,52
